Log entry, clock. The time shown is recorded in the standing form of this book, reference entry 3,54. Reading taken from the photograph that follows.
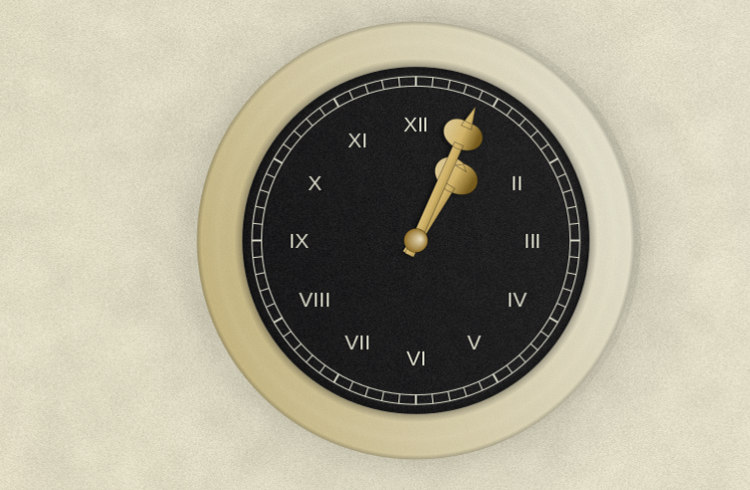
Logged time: 1,04
